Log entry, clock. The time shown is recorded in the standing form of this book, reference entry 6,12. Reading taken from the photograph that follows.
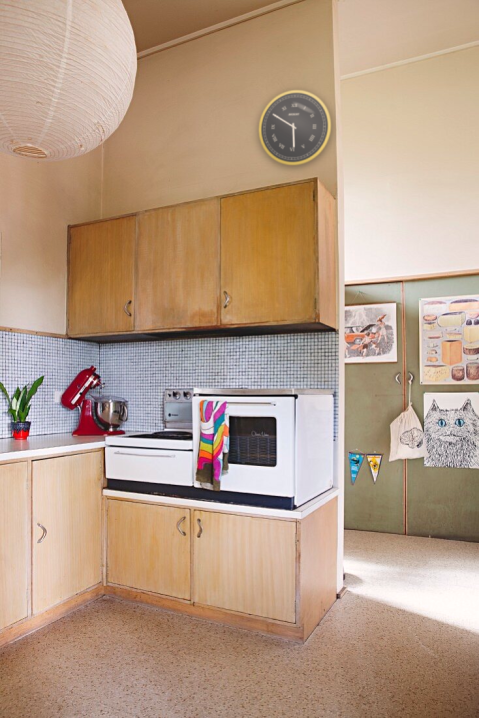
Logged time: 5,50
